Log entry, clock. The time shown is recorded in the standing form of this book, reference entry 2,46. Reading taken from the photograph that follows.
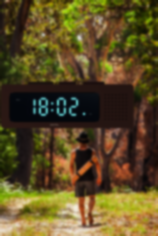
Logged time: 18,02
